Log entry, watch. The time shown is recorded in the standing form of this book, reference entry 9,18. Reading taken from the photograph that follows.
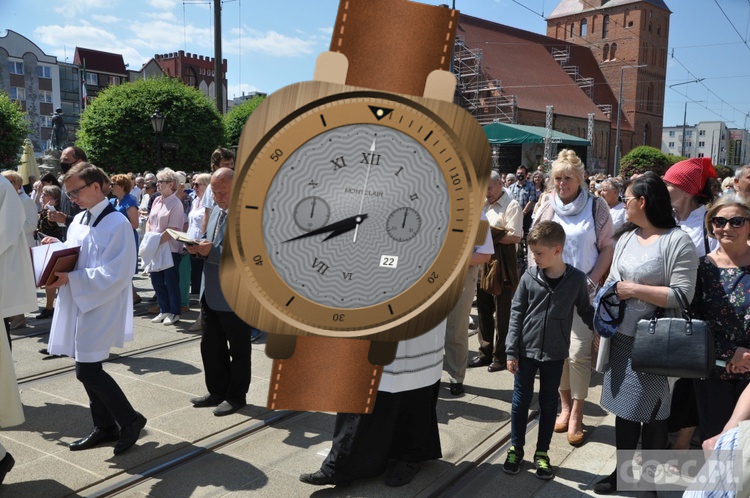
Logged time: 7,41
